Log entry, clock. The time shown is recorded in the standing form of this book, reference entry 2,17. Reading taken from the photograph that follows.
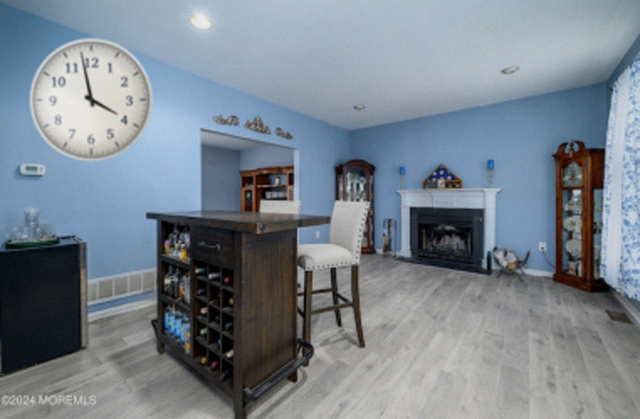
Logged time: 3,58
